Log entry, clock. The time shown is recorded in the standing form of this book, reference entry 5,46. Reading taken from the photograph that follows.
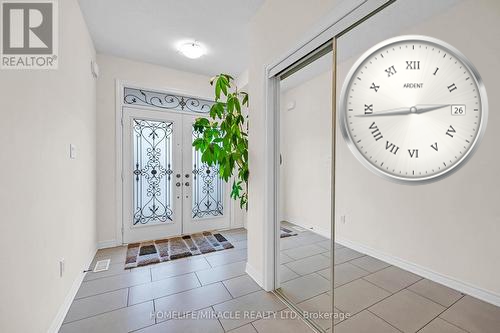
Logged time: 2,44
